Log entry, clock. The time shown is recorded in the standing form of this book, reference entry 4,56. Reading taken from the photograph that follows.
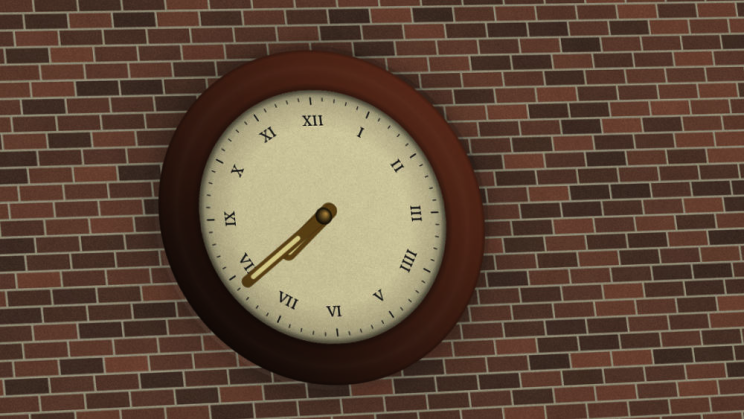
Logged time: 7,39
